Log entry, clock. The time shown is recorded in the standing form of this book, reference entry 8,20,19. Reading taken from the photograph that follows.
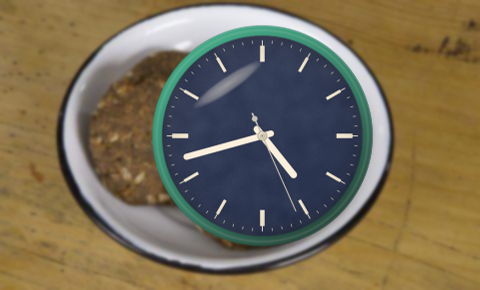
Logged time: 4,42,26
